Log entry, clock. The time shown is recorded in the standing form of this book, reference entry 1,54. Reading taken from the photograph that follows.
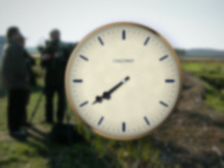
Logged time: 7,39
